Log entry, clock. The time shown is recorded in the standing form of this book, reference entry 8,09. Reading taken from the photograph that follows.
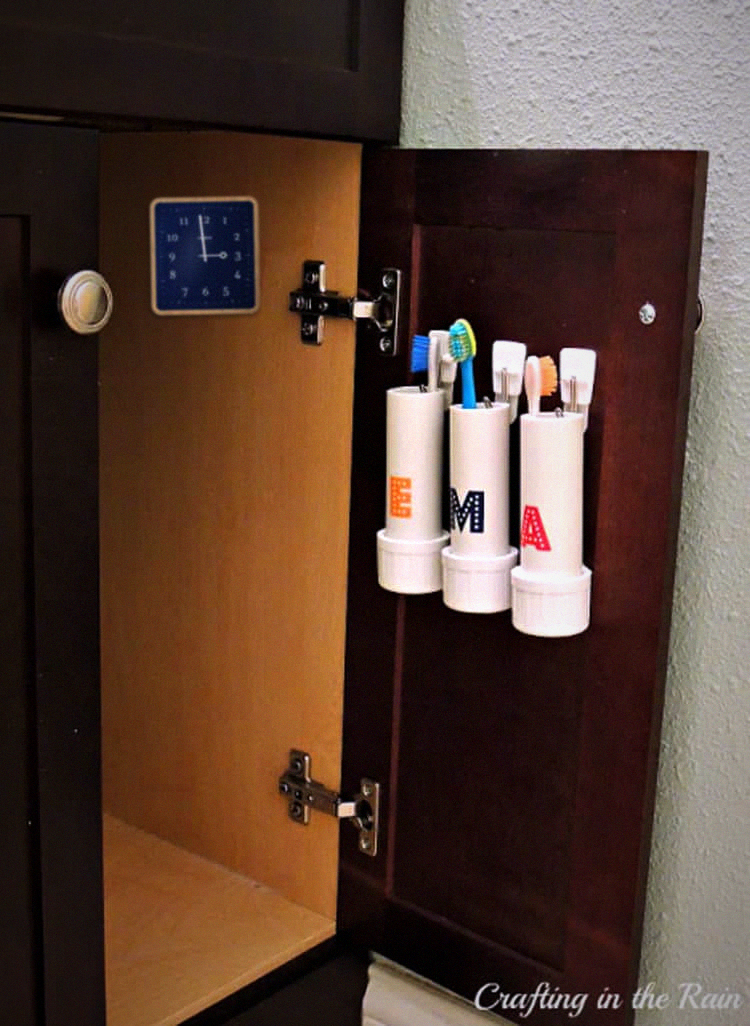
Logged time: 2,59
